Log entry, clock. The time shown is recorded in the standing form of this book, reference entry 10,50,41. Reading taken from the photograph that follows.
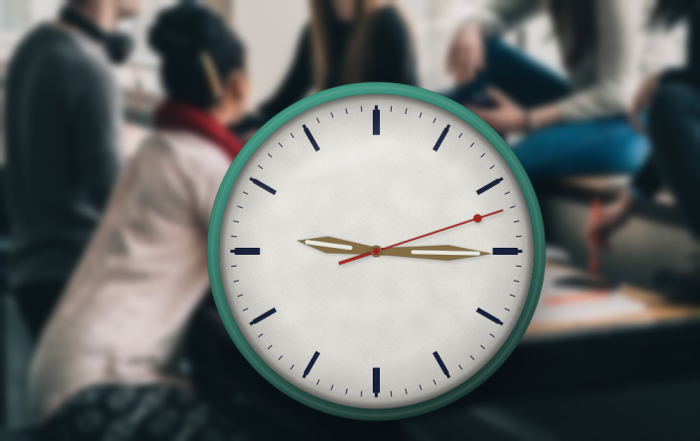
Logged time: 9,15,12
